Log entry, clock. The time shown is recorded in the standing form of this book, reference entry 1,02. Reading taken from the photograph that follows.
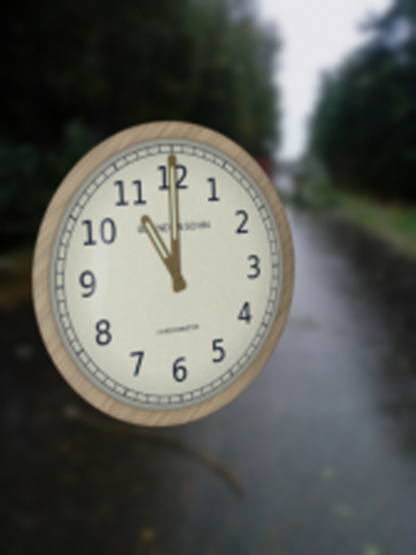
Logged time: 11,00
